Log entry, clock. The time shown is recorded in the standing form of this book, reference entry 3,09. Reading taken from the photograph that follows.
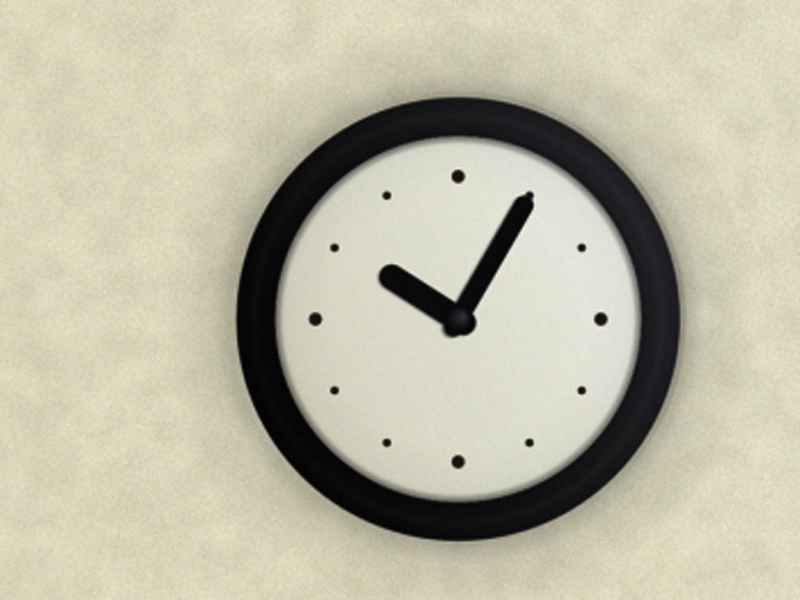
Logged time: 10,05
